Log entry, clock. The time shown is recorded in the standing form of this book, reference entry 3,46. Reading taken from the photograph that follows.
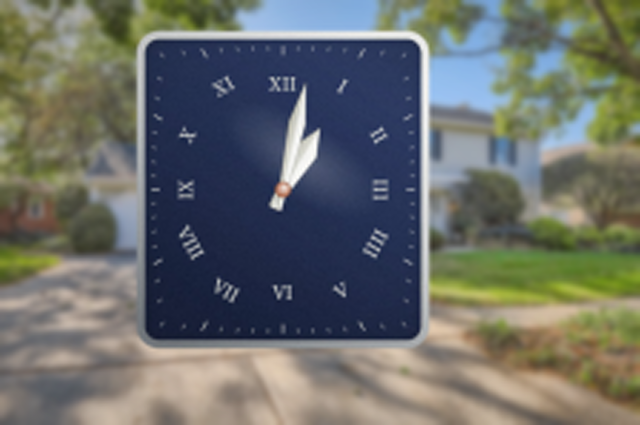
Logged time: 1,02
